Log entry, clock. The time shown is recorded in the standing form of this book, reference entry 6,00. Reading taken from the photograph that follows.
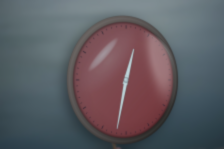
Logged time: 12,32
